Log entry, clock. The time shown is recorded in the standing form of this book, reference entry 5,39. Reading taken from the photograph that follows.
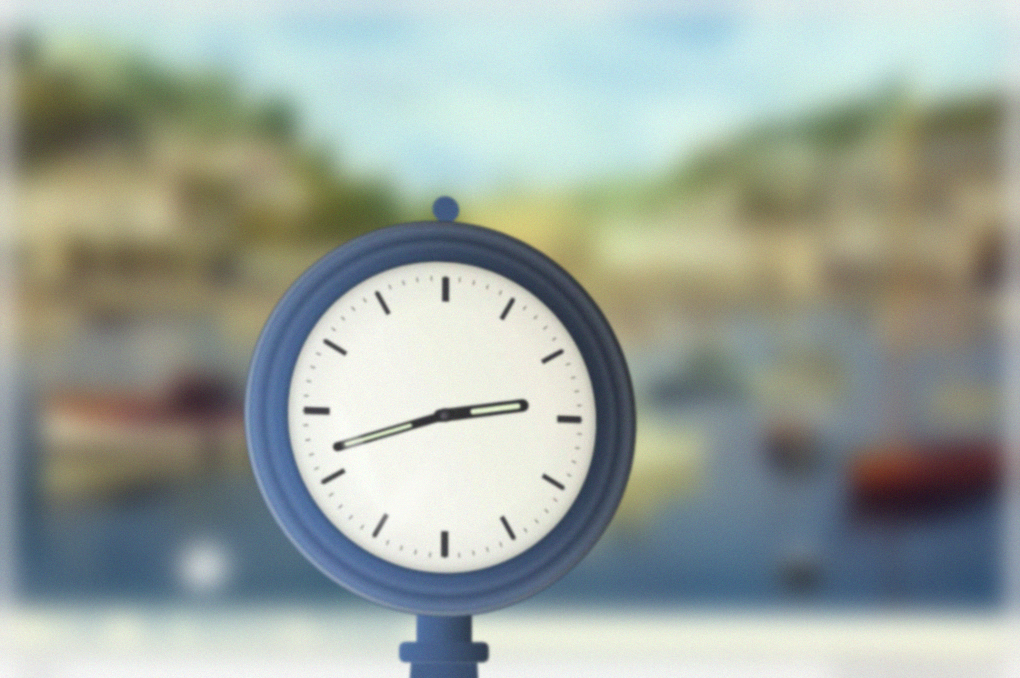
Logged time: 2,42
